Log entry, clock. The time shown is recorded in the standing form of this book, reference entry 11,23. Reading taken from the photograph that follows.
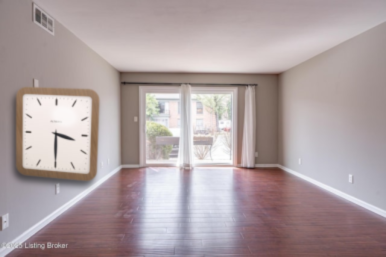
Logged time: 3,30
